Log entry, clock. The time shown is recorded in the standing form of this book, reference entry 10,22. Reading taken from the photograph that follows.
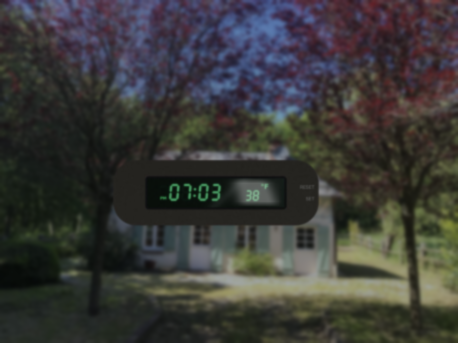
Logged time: 7,03
